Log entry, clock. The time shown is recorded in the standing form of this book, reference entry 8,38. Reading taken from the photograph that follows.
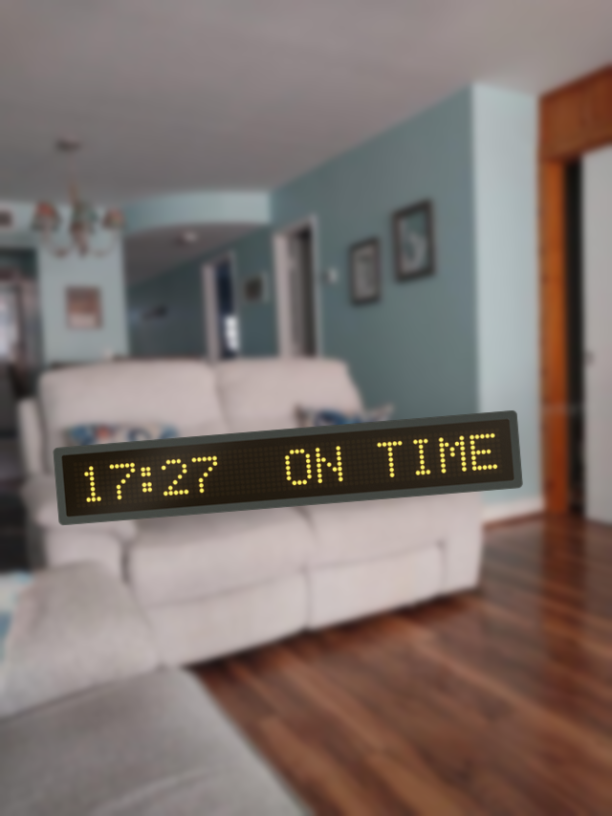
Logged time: 17,27
